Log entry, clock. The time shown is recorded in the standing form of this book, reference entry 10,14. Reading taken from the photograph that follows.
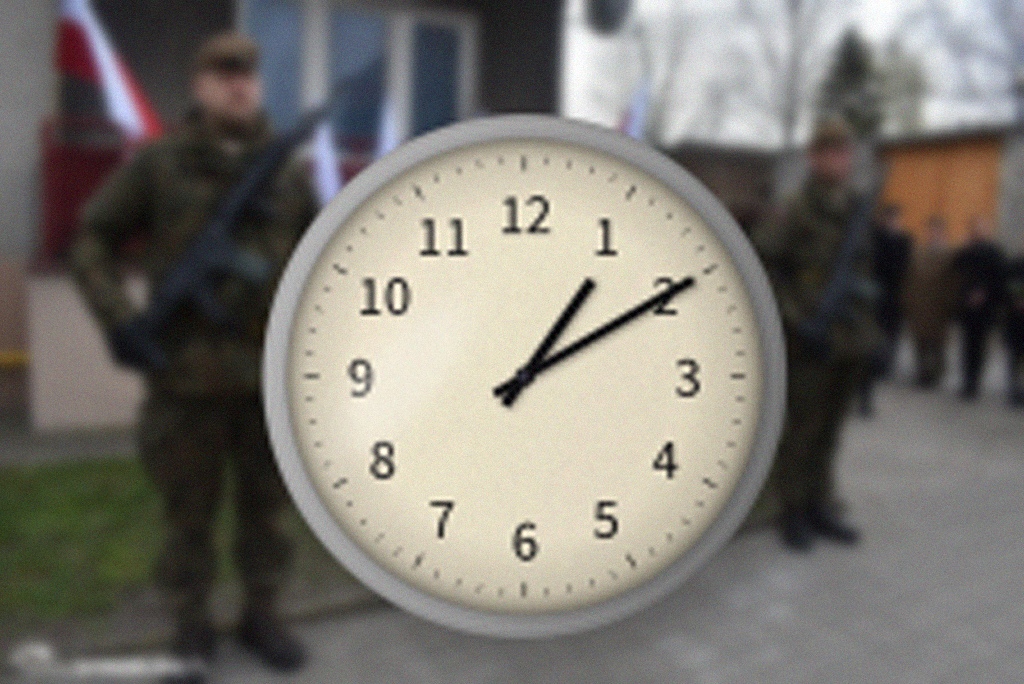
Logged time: 1,10
